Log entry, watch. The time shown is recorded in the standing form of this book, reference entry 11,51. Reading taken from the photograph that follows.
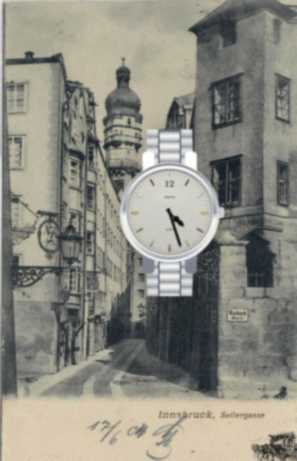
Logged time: 4,27
